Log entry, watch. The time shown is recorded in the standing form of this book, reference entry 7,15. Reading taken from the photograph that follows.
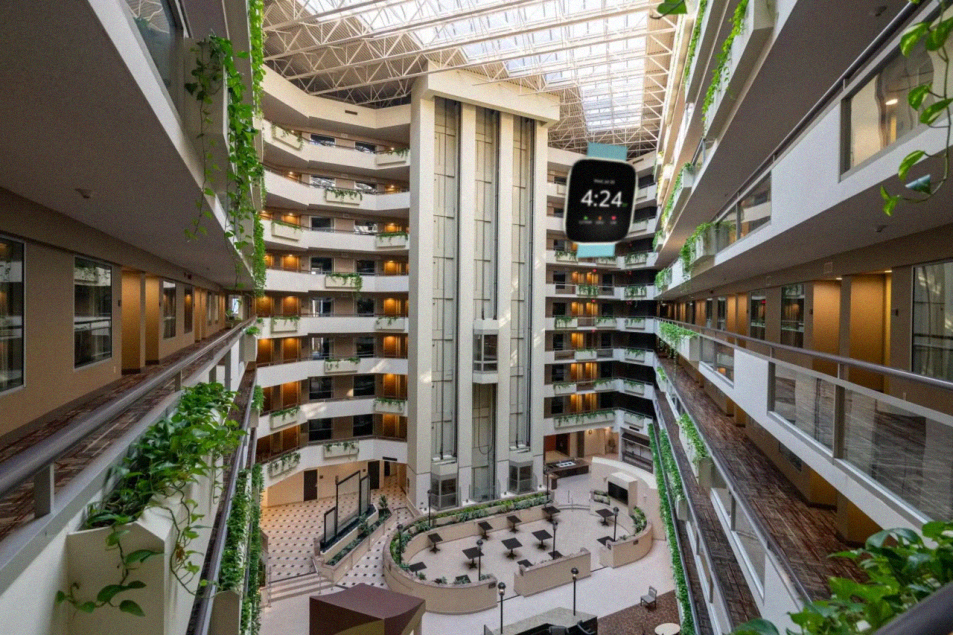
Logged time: 4,24
